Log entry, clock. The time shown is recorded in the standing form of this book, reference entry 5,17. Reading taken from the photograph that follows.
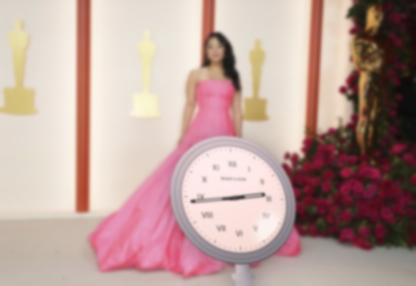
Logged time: 2,44
